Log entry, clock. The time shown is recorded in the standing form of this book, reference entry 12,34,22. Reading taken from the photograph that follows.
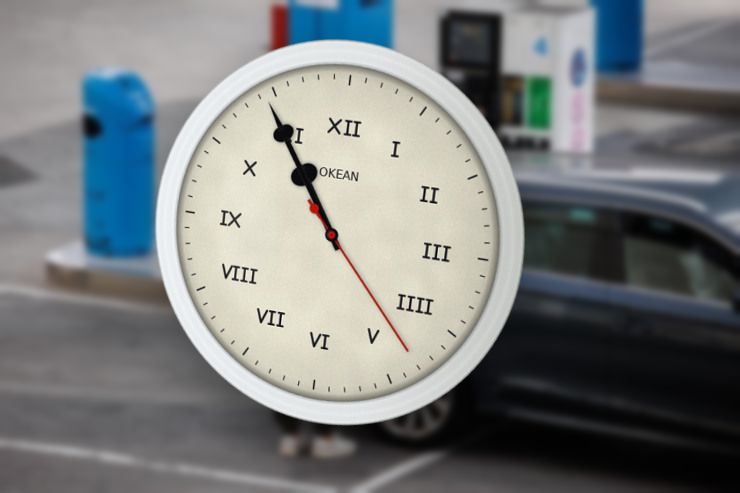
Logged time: 10,54,23
